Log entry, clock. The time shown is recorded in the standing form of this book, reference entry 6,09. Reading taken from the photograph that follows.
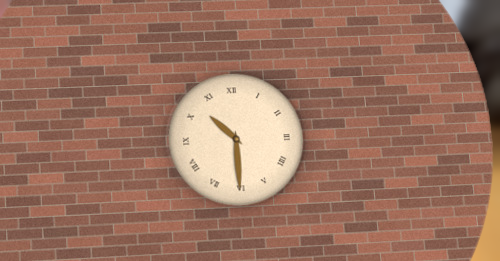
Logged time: 10,30
